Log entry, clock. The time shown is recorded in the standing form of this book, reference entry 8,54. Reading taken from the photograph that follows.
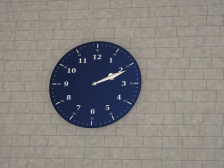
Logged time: 2,11
